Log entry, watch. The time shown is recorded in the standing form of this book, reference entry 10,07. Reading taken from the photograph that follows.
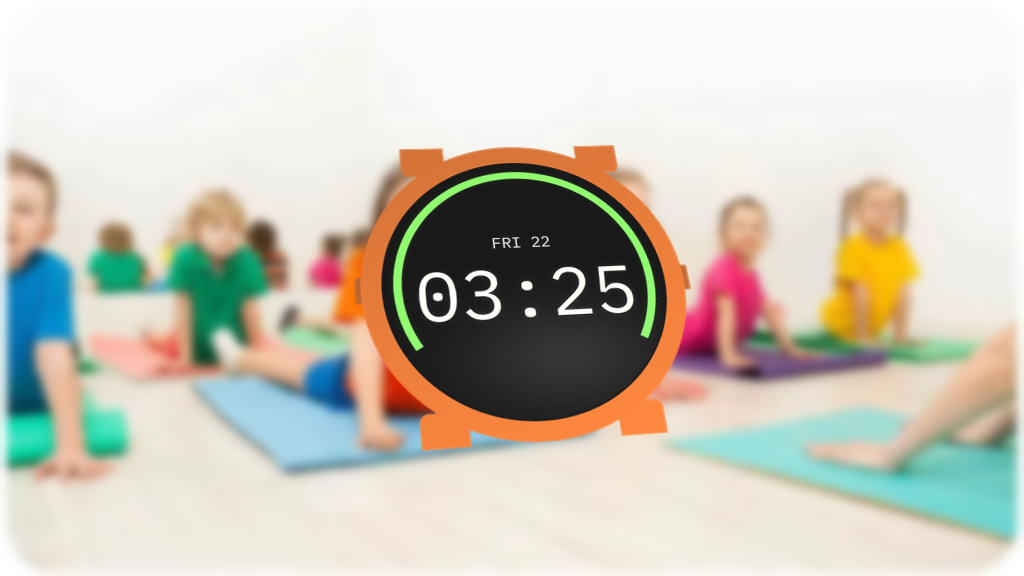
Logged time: 3,25
